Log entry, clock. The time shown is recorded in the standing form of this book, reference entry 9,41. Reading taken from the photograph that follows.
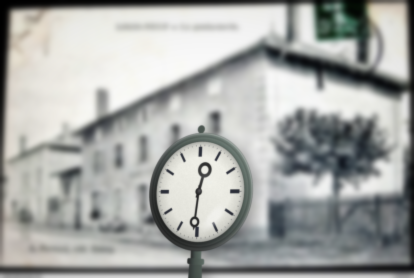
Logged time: 12,31
